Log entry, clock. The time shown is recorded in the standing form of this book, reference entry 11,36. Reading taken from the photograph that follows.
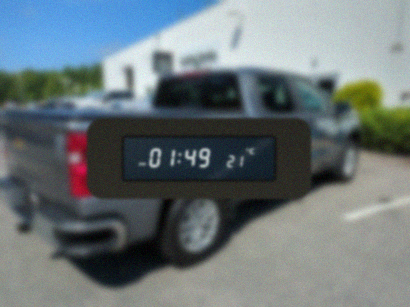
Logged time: 1,49
